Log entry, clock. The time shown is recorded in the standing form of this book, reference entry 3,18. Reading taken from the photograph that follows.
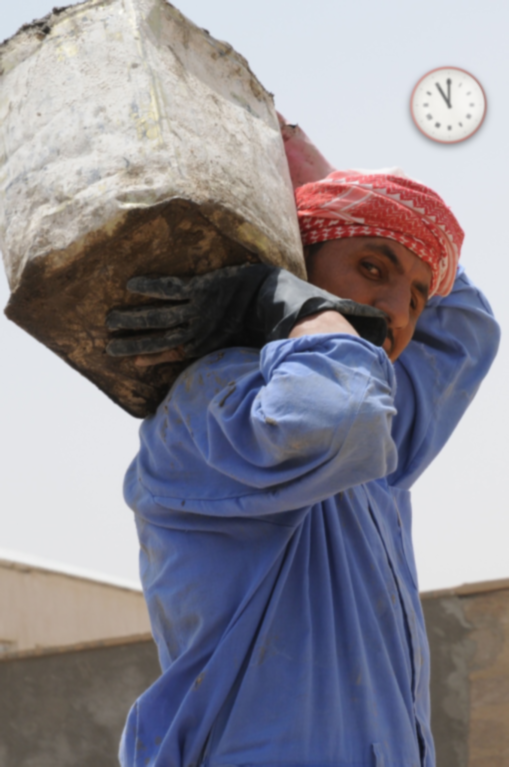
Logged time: 11,00
